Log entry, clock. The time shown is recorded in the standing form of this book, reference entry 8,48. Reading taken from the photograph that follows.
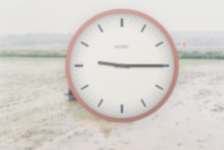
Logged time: 9,15
